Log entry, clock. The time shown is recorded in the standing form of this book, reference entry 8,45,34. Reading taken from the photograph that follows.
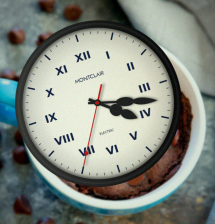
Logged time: 4,17,35
